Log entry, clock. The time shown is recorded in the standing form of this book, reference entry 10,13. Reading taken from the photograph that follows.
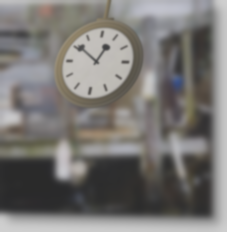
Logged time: 12,51
